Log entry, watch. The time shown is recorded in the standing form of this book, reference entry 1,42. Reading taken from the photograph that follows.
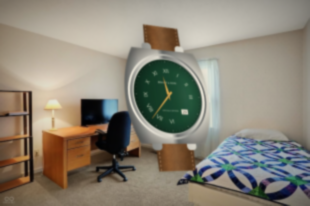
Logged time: 11,37
